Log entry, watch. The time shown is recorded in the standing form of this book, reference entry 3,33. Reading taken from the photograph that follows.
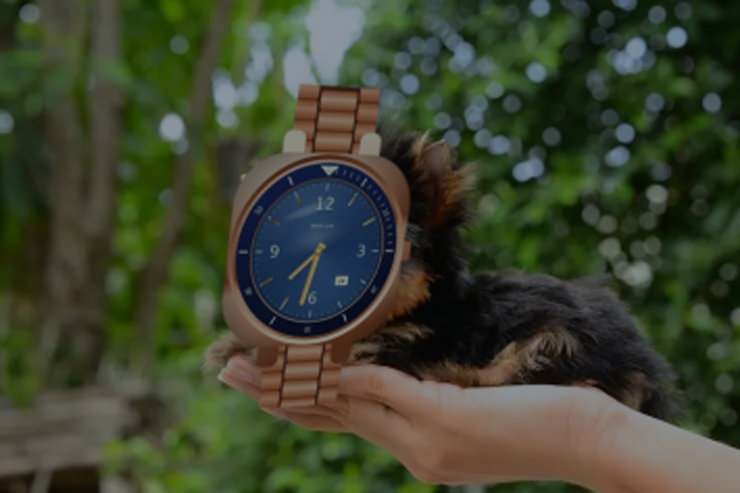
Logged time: 7,32
